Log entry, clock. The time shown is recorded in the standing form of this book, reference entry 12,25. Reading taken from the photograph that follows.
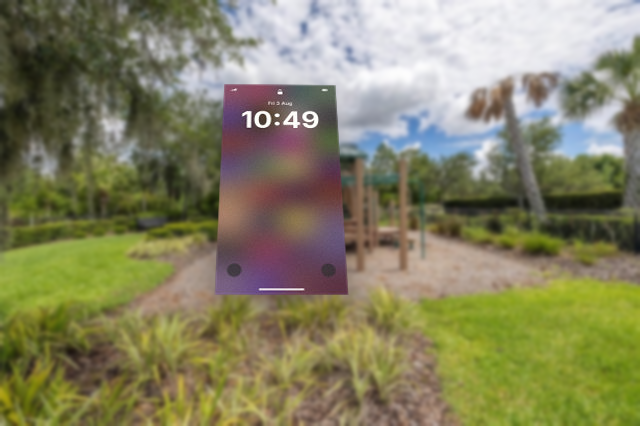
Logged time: 10,49
